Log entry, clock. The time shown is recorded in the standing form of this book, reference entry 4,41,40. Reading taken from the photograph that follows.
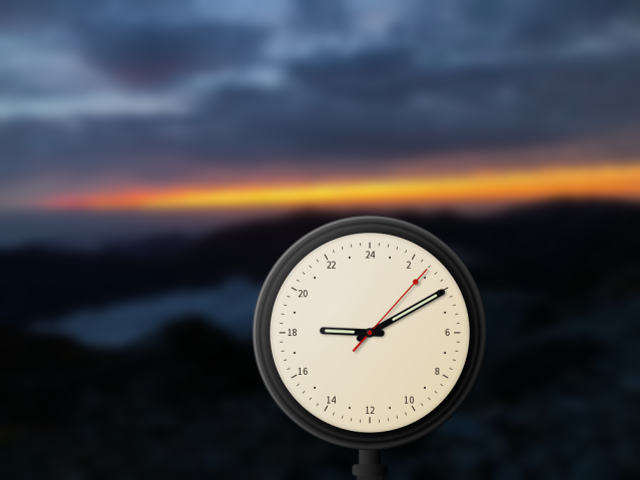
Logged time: 18,10,07
